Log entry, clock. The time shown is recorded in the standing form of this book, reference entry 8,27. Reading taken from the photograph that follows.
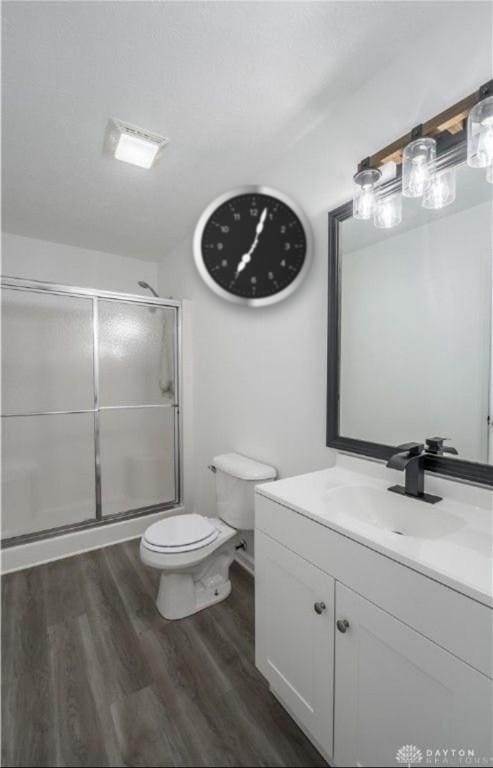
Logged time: 7,03
